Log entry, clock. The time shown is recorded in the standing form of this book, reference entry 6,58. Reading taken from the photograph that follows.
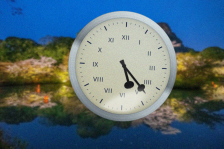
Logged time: 5,23
